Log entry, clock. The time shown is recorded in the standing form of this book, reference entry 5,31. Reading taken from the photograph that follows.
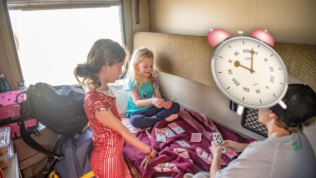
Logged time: 10,03
